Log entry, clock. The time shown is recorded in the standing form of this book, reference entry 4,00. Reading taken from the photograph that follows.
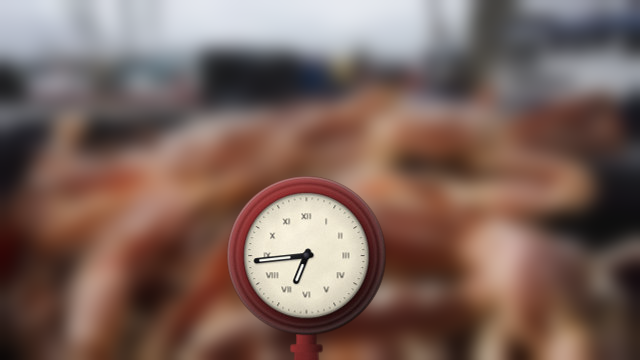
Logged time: 6,44
